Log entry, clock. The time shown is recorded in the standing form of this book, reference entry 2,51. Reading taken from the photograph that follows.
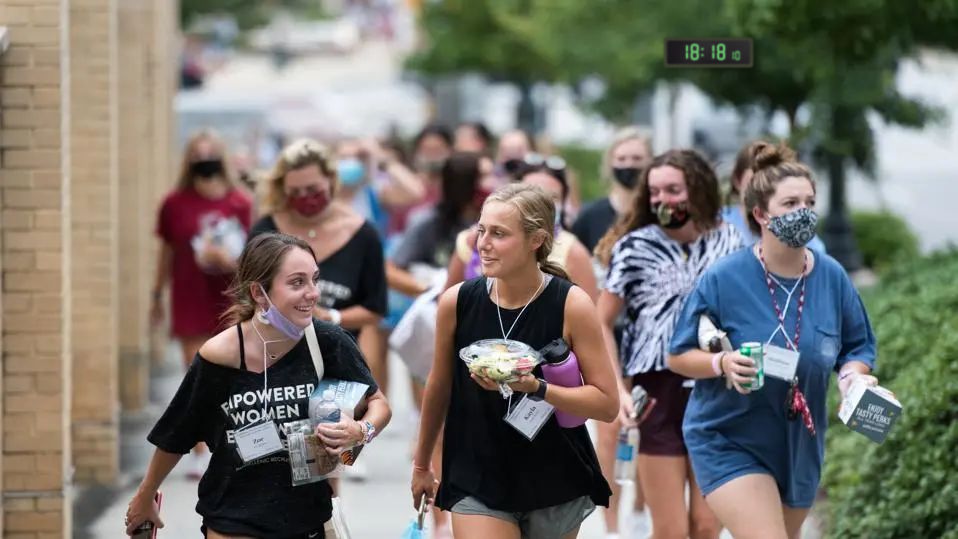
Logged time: 18,18
